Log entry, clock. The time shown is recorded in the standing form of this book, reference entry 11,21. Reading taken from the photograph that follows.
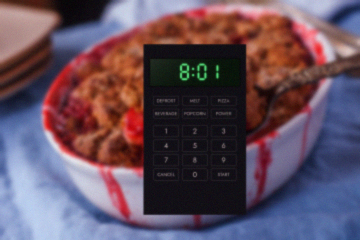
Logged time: 8,01
